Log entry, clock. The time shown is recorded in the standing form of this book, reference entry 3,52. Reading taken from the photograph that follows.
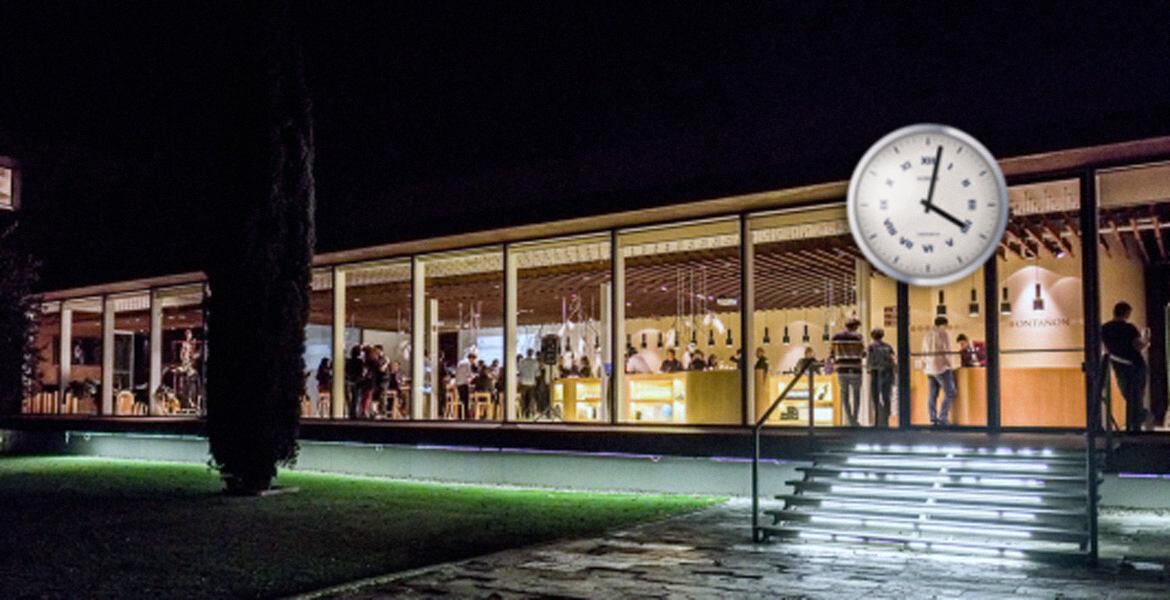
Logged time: 4,02
